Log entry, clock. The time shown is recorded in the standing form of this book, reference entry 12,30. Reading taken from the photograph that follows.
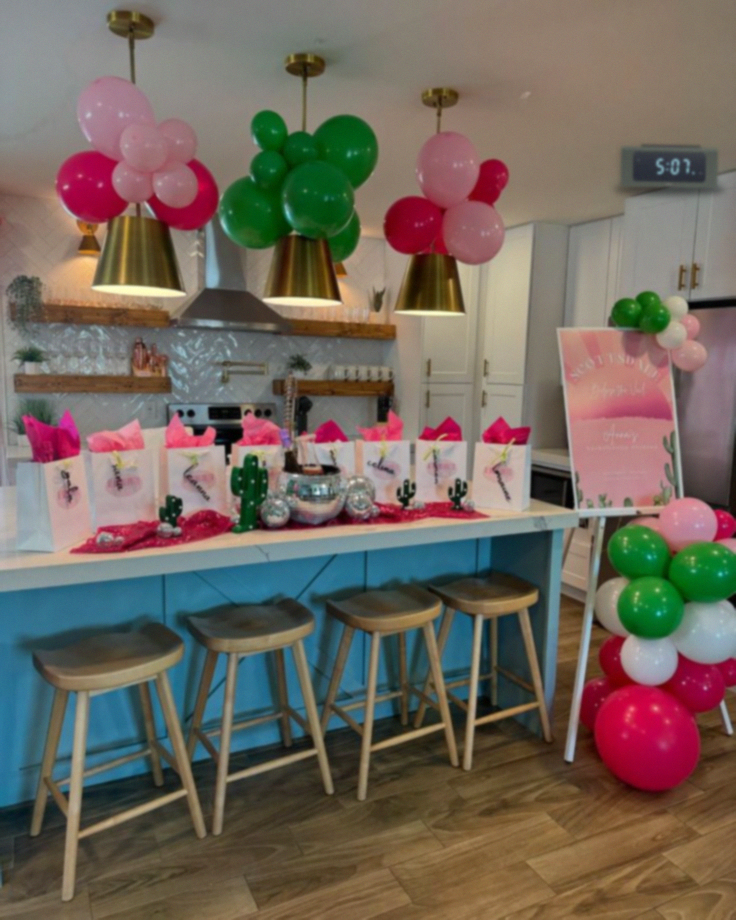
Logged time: 5,07
